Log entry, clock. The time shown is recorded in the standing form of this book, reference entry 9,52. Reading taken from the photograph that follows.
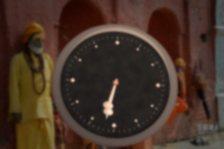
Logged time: 6,32
